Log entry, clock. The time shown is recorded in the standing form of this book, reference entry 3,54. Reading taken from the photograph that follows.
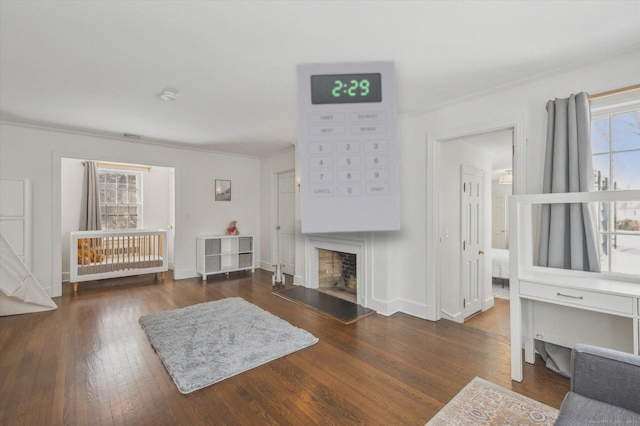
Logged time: 2,29
